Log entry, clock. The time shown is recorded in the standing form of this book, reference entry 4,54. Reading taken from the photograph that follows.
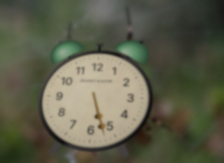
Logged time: 5,27
